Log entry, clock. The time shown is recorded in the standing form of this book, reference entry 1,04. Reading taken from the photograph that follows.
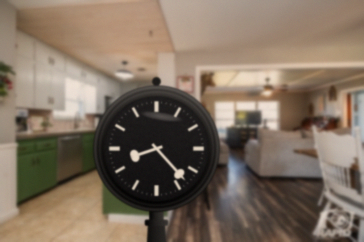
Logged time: 8,23
